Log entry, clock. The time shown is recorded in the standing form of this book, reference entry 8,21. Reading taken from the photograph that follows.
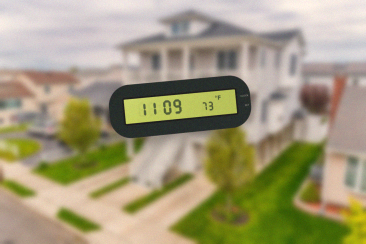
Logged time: 11,09
